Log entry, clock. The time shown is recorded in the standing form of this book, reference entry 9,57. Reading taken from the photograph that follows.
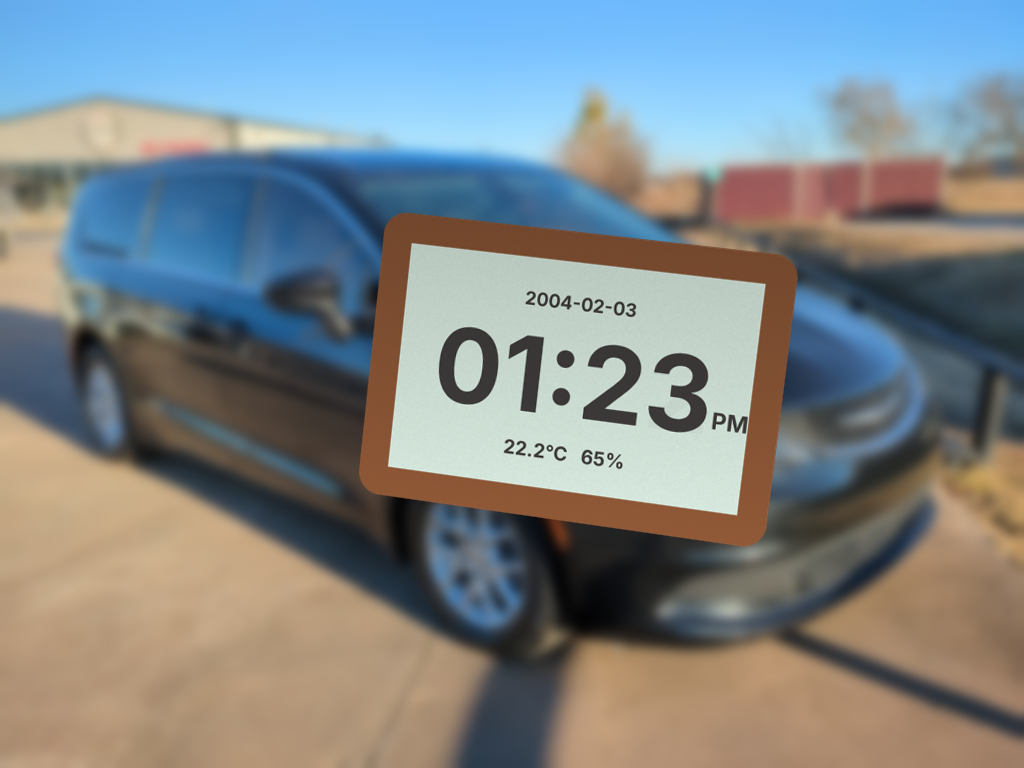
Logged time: 1,23
